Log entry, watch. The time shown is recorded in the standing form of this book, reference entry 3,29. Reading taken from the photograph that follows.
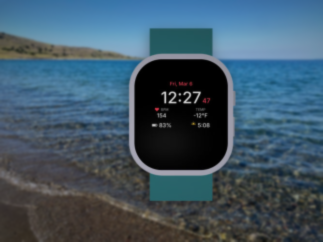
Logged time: 12,27
